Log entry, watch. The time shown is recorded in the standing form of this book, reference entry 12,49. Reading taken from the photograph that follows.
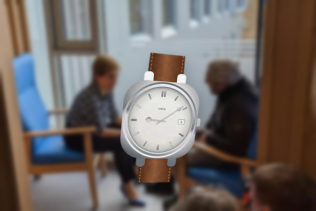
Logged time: 9,09
